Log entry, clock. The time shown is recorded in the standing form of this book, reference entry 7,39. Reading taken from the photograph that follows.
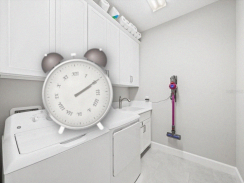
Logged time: 2,10
